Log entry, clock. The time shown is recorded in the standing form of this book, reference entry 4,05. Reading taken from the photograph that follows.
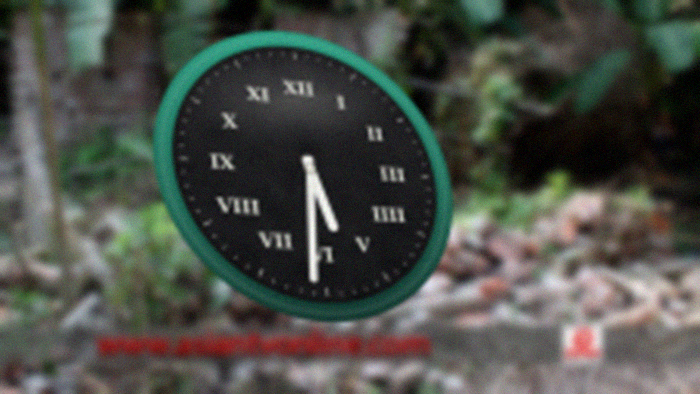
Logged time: 5,31
